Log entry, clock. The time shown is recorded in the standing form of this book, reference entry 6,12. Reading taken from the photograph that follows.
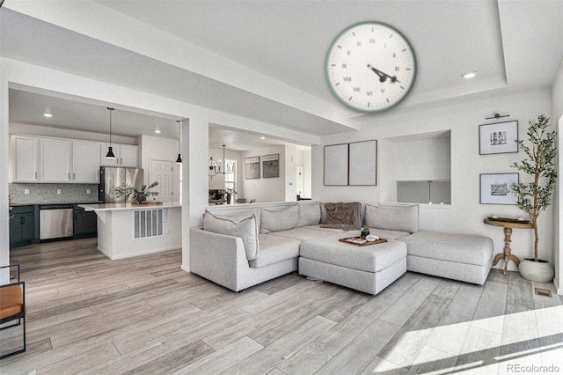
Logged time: 4,19
